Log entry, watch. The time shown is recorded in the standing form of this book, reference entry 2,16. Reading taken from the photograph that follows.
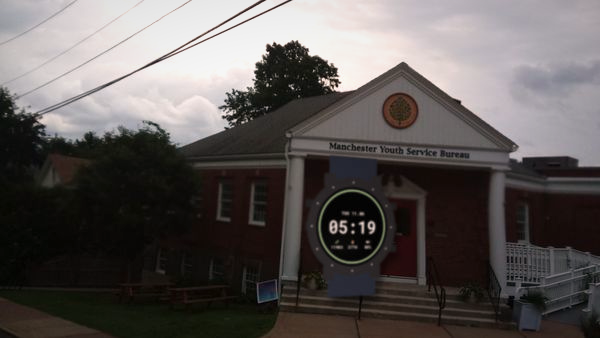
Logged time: 5,19
